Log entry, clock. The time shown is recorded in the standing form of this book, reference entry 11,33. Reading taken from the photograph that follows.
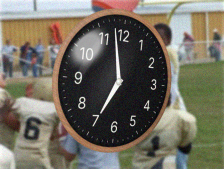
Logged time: 6,58
